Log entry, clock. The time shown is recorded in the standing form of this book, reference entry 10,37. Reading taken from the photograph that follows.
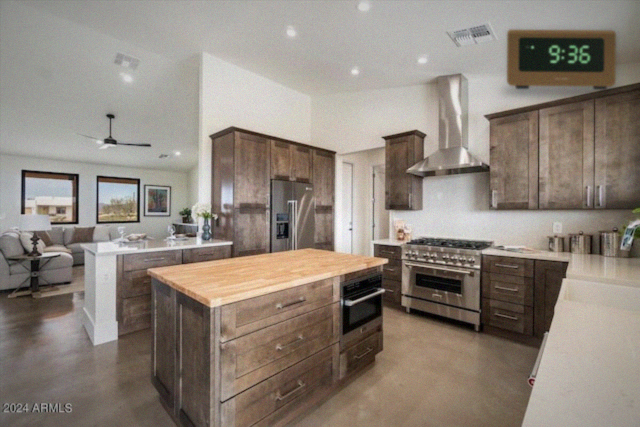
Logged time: 9,36
